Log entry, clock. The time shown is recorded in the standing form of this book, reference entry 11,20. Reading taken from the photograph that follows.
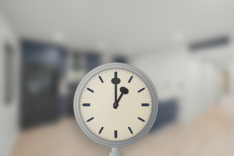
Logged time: 1,00
